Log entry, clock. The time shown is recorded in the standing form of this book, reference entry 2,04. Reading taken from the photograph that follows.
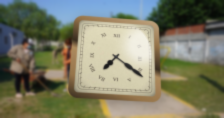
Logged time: 7,21
